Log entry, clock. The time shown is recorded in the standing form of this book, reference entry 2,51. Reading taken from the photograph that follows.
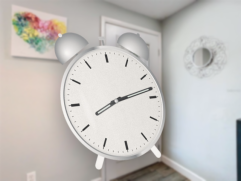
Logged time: 8,13
